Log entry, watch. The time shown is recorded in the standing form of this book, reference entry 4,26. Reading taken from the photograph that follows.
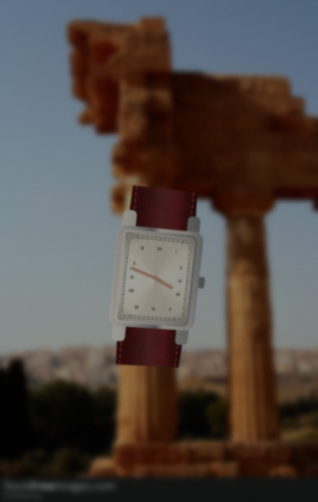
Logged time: 3,48
